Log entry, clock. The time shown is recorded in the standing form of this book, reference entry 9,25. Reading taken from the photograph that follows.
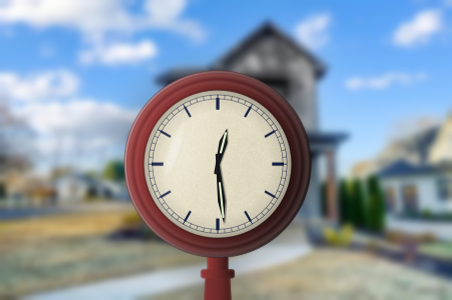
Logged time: 12,29
